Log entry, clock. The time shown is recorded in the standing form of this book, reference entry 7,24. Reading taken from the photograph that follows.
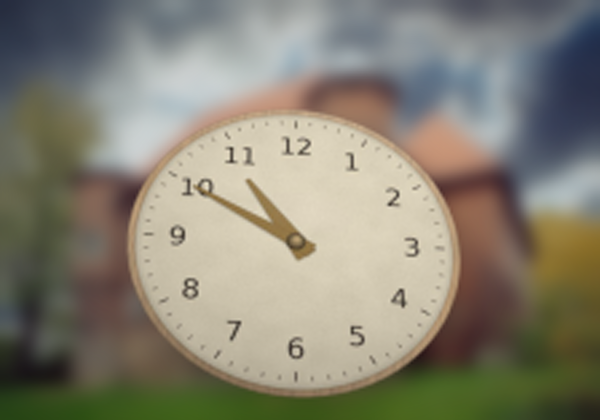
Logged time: 10,50
